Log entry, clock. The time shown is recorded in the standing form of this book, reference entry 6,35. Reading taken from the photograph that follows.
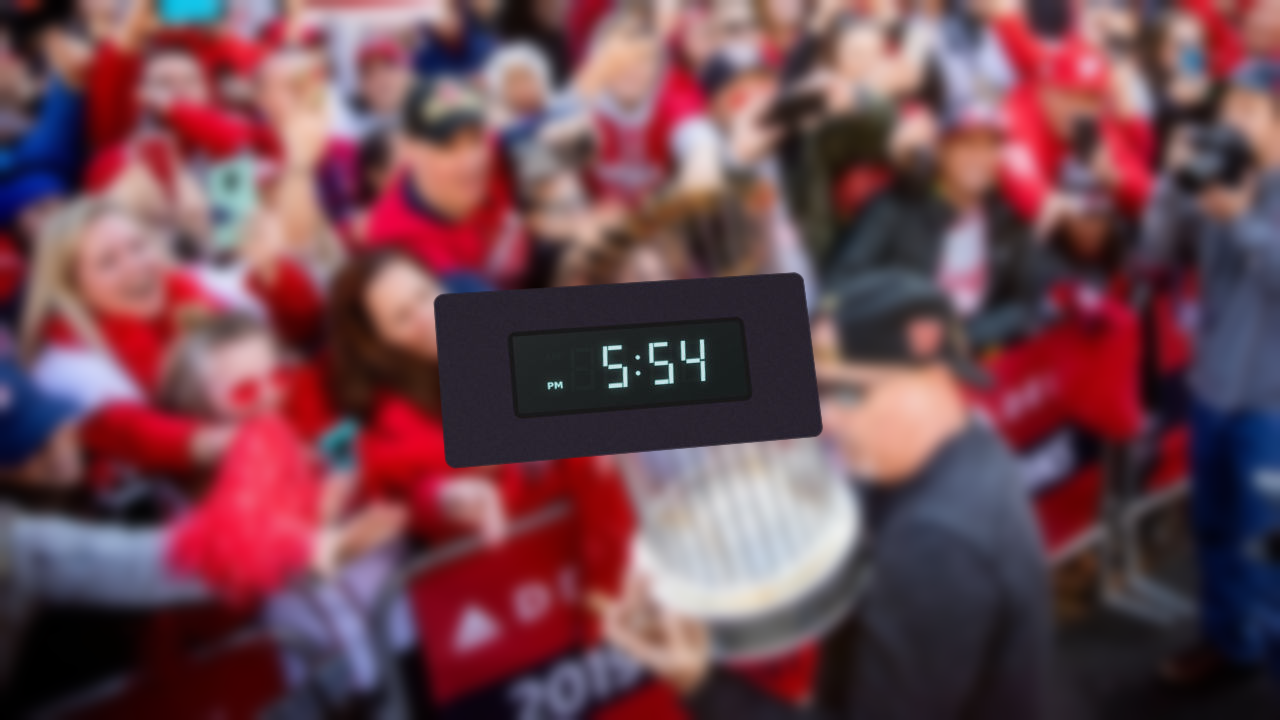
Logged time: 5,54
